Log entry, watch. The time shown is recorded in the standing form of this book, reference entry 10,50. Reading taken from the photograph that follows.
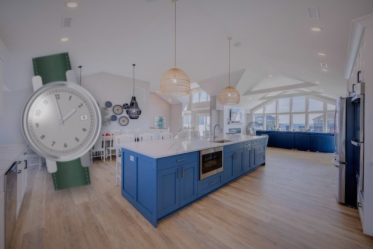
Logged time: 1,59
